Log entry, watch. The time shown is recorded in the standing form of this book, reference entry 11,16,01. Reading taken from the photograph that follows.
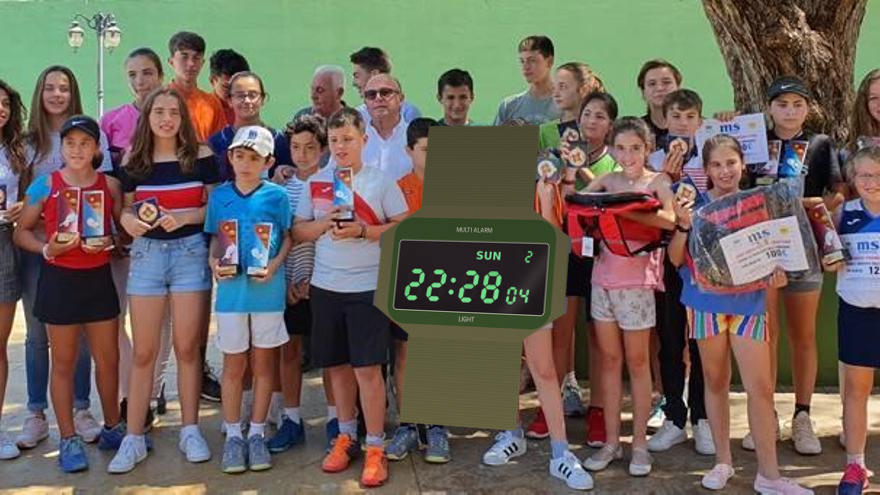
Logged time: 22,28,04
